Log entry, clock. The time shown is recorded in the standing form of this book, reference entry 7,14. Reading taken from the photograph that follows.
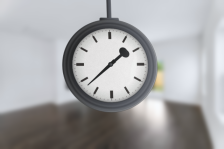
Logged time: 1,38
